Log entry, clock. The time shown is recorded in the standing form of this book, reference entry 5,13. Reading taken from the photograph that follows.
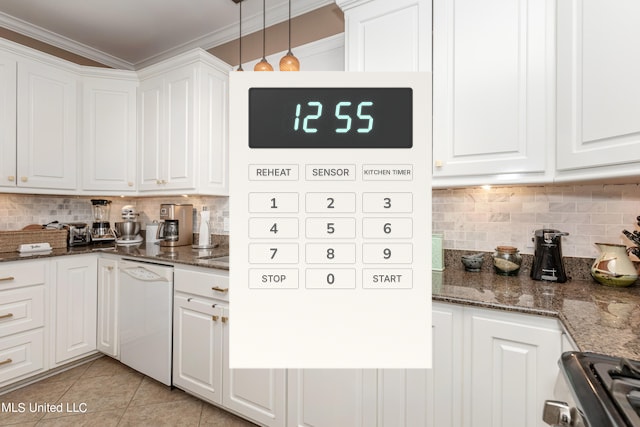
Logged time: 12,55
